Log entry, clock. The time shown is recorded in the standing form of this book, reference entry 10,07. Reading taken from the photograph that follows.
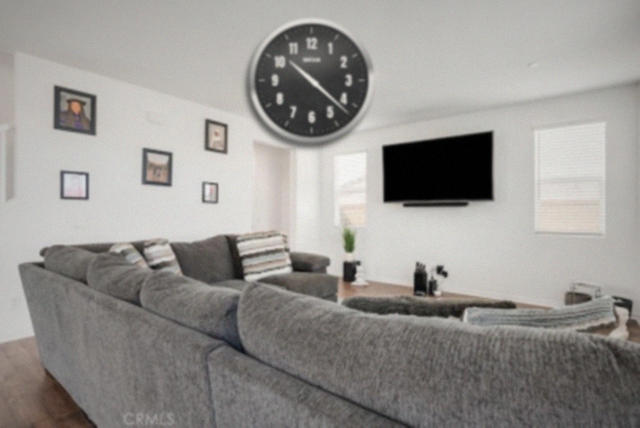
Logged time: 10,22
